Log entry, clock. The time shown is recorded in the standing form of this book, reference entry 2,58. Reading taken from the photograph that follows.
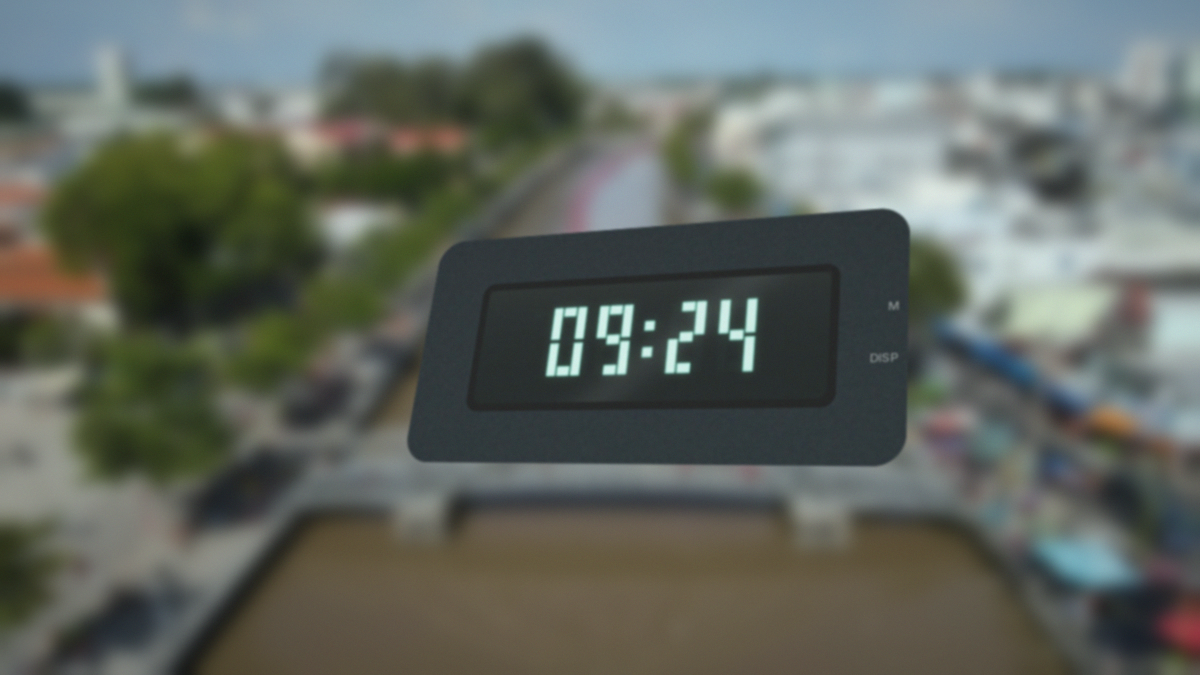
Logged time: 9,24
